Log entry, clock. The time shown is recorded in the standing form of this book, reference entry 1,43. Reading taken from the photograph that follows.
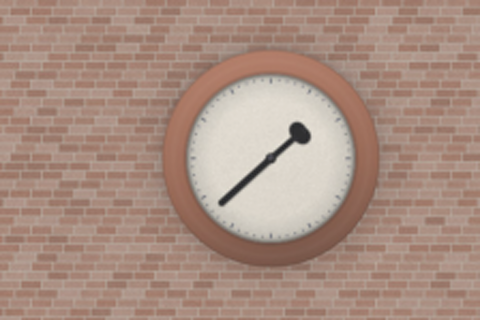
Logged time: 1,38
